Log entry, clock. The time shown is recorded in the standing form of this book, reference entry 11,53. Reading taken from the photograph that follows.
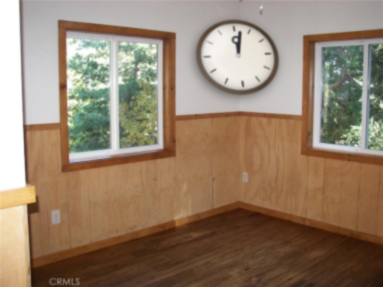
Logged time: 12,02
